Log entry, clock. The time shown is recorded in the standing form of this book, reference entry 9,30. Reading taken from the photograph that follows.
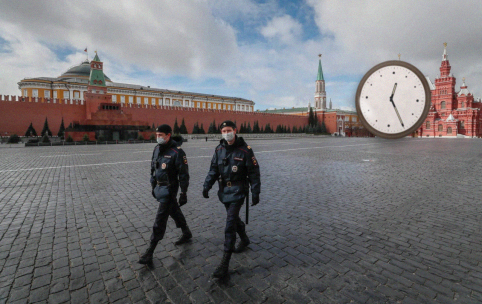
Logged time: 12,25
